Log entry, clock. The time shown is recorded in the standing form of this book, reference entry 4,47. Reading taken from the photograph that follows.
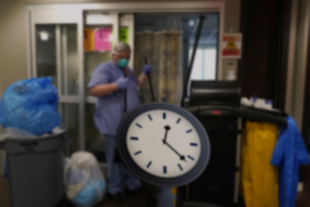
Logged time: 12,22
